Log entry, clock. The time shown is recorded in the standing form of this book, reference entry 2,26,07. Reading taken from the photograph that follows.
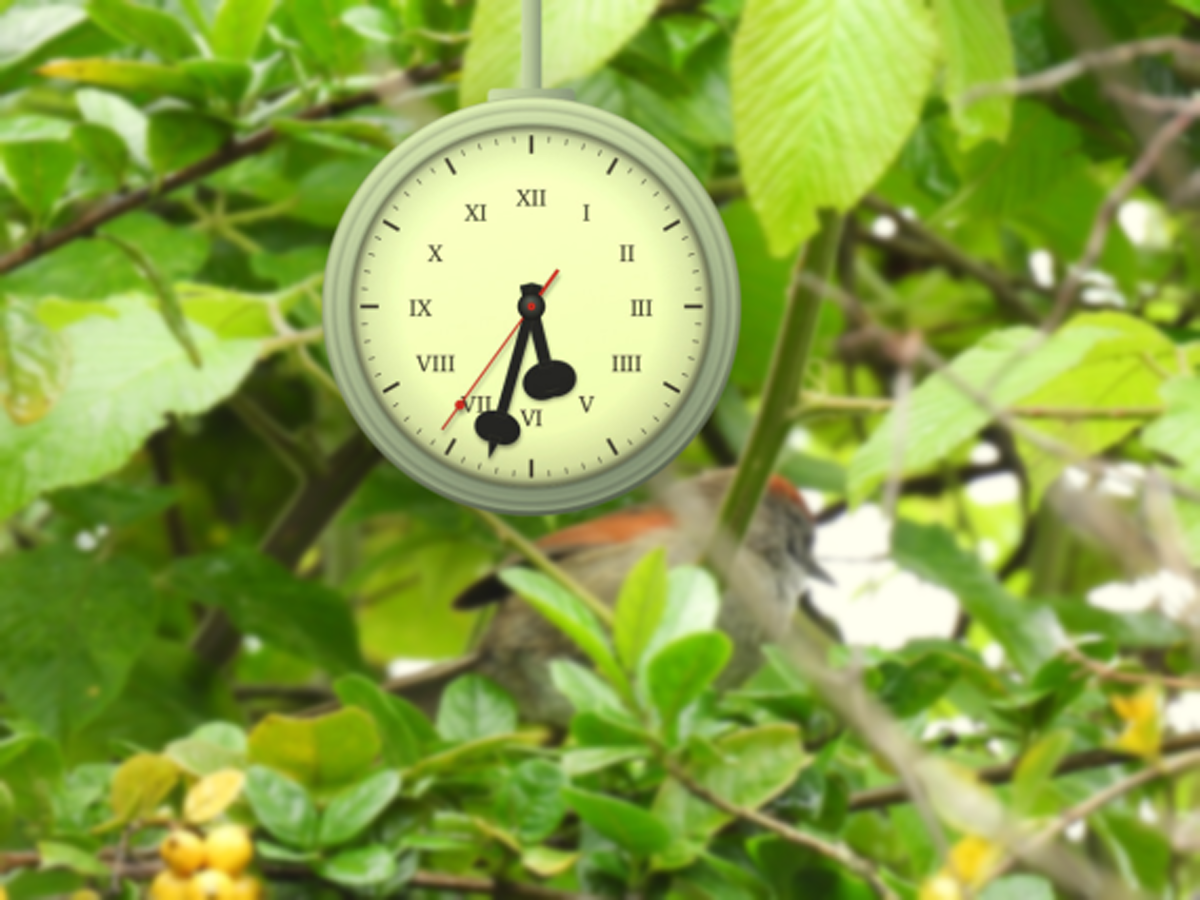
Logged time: 5,32,36
